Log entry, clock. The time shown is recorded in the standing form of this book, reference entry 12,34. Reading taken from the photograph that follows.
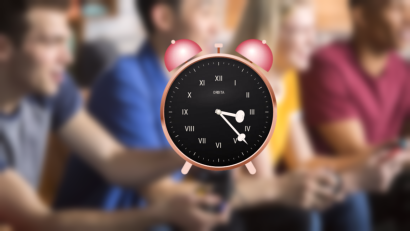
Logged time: 3,23
